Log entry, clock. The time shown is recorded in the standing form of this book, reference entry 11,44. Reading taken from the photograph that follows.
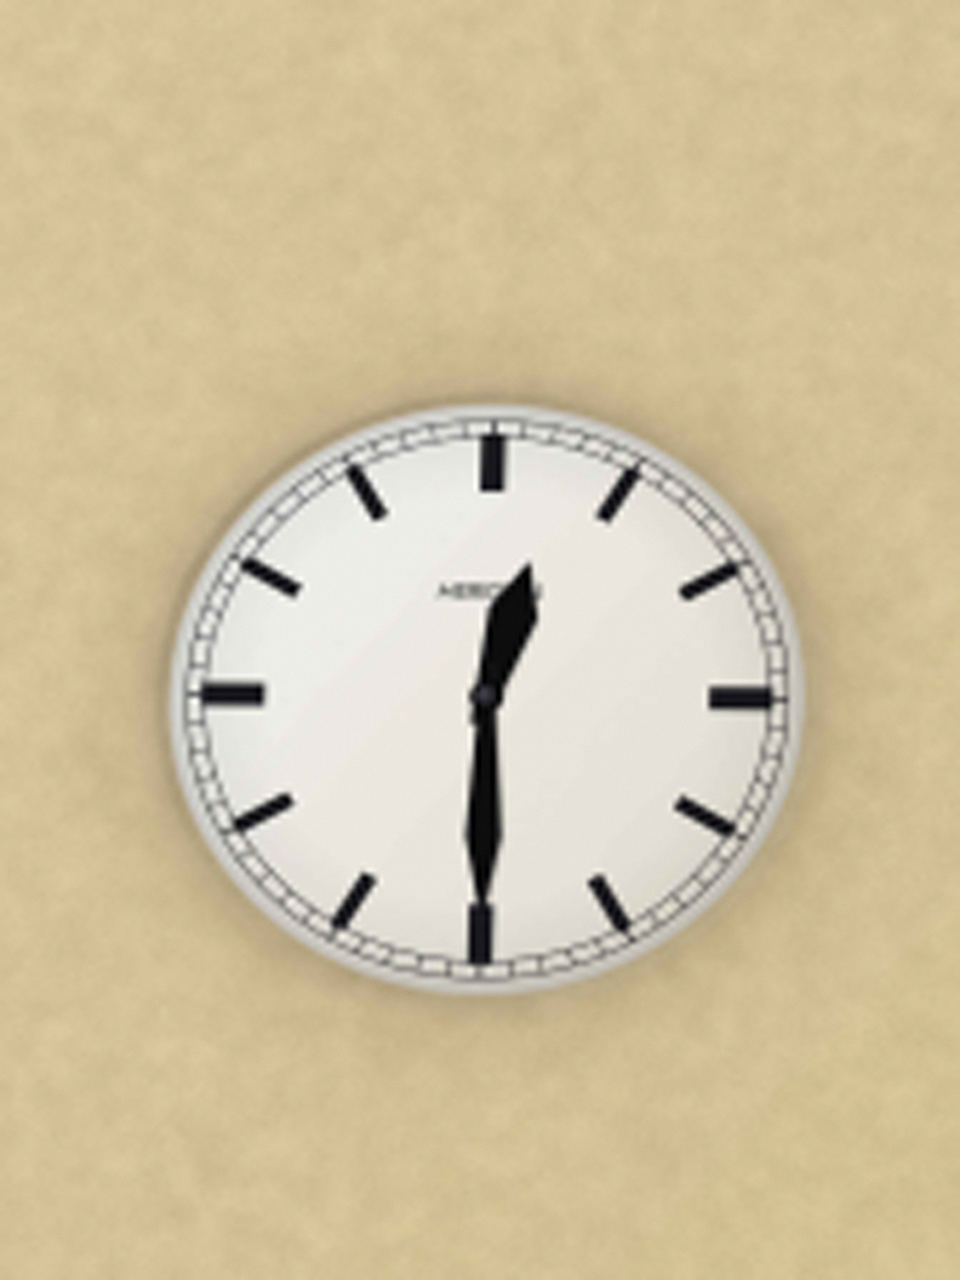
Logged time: 12,30
